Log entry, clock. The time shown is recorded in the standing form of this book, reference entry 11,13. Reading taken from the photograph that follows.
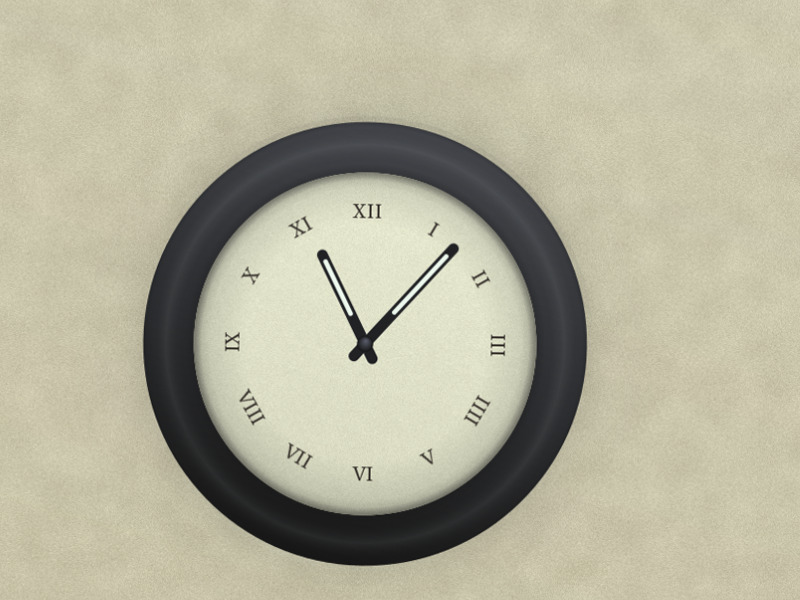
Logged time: 11,07
